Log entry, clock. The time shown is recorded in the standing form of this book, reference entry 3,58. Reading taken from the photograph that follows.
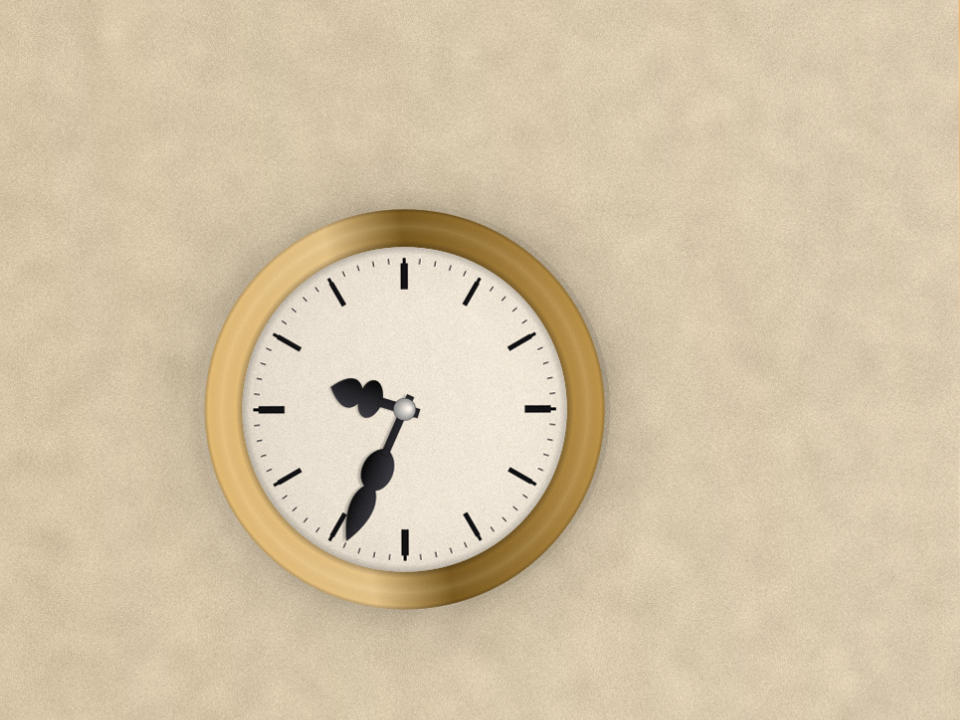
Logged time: 9,34
